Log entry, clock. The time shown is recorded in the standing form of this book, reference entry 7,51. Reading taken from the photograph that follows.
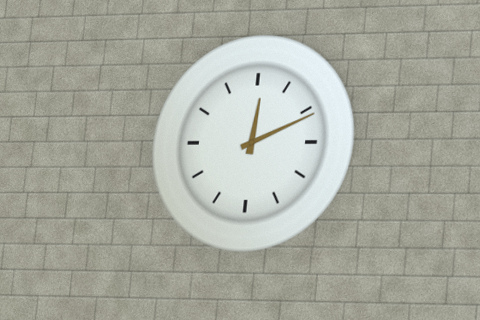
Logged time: 12,11
